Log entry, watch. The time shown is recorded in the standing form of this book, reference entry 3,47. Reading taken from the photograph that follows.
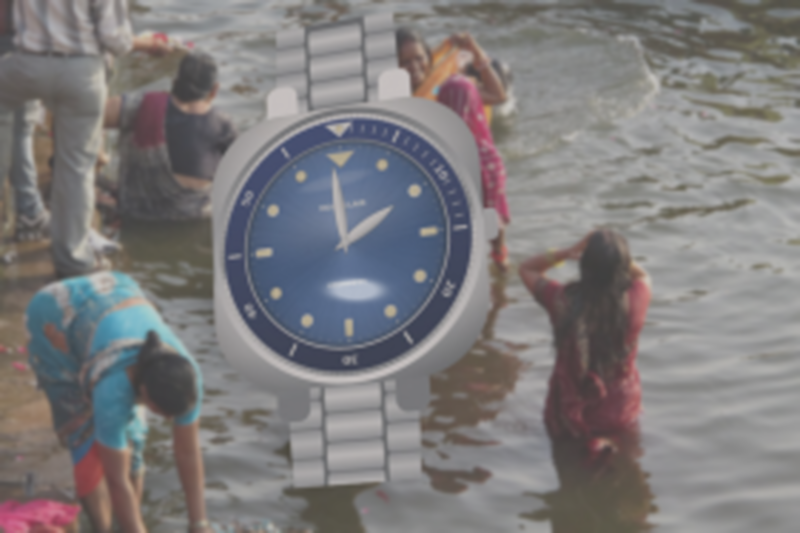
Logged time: 1,59
